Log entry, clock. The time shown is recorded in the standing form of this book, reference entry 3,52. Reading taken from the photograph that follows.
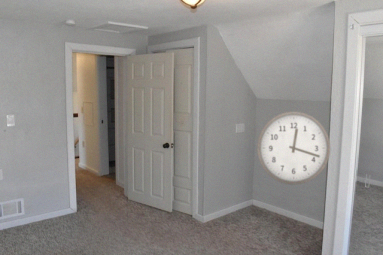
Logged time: 12,18
